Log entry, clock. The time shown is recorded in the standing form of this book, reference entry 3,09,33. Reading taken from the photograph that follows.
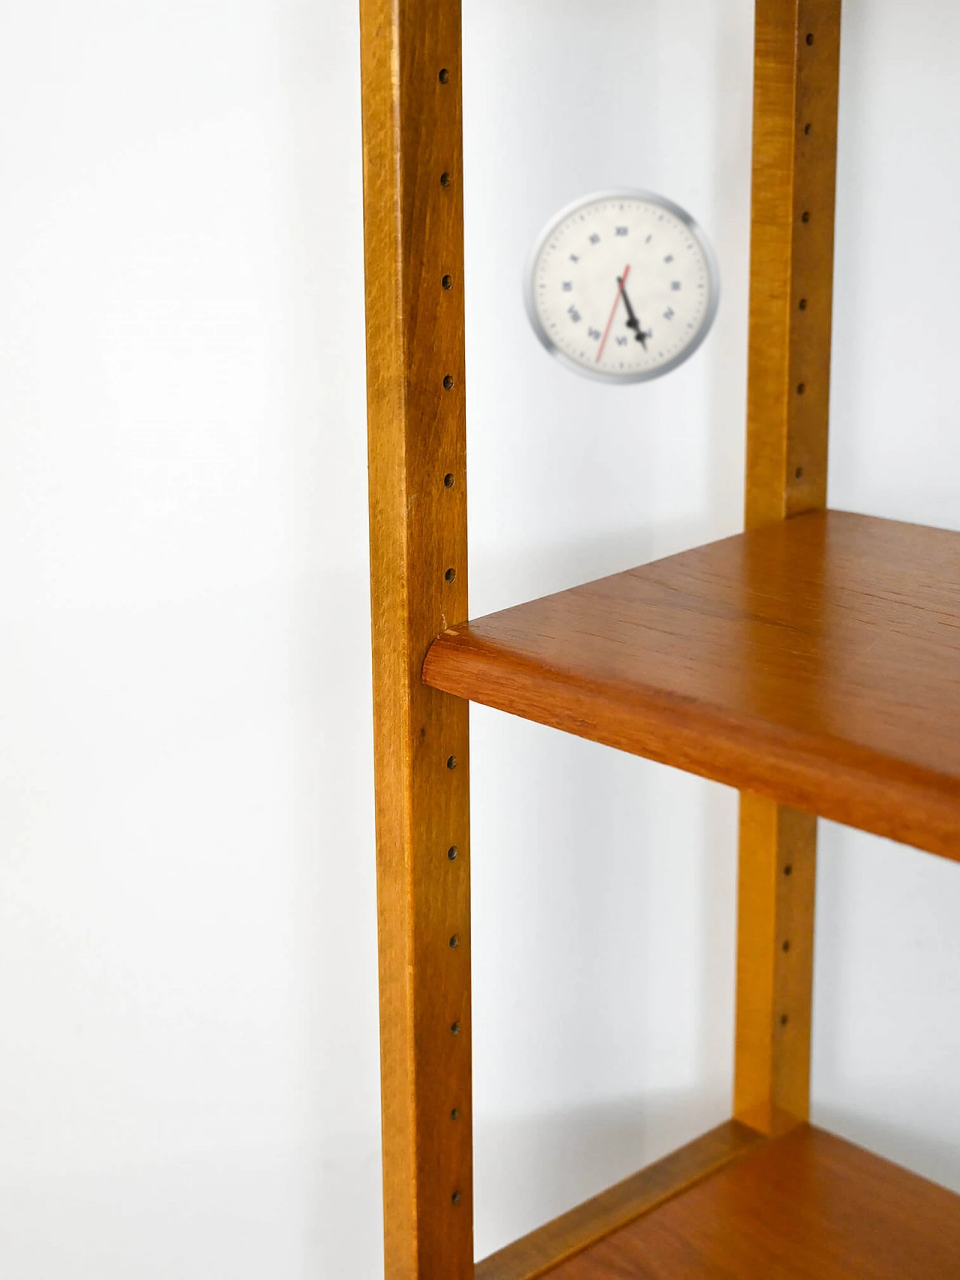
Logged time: 5,26,33
